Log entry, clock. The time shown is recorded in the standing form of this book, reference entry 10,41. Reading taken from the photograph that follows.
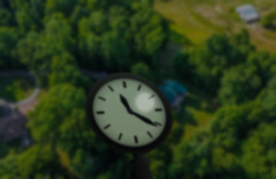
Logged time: 11,21
